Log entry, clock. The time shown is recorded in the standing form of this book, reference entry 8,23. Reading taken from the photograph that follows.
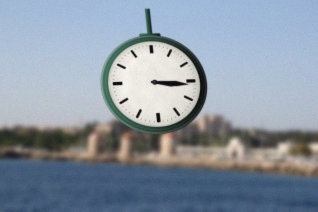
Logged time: 3,16
